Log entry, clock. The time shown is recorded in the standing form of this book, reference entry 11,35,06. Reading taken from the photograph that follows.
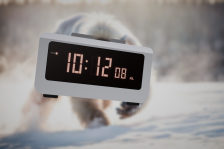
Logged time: 10,12,08
